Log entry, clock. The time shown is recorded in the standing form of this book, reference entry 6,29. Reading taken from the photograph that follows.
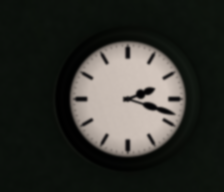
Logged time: 2,18
